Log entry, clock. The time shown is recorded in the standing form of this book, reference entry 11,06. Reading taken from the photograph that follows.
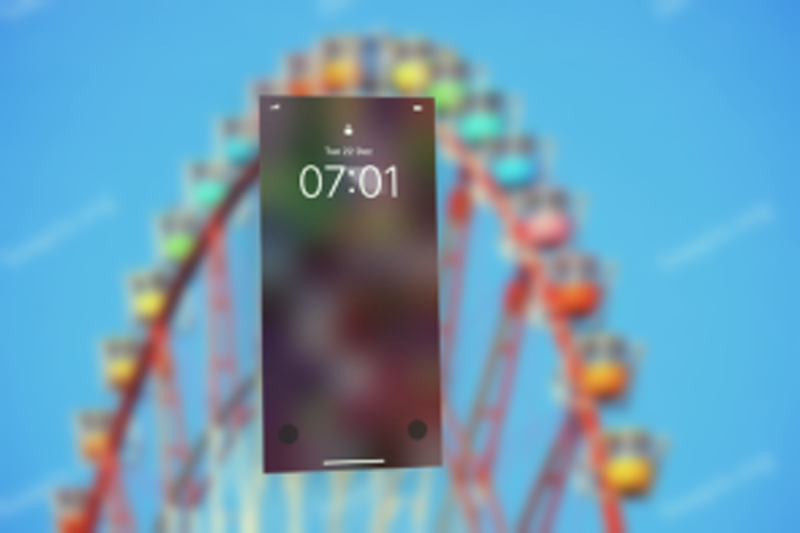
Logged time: 7,01
